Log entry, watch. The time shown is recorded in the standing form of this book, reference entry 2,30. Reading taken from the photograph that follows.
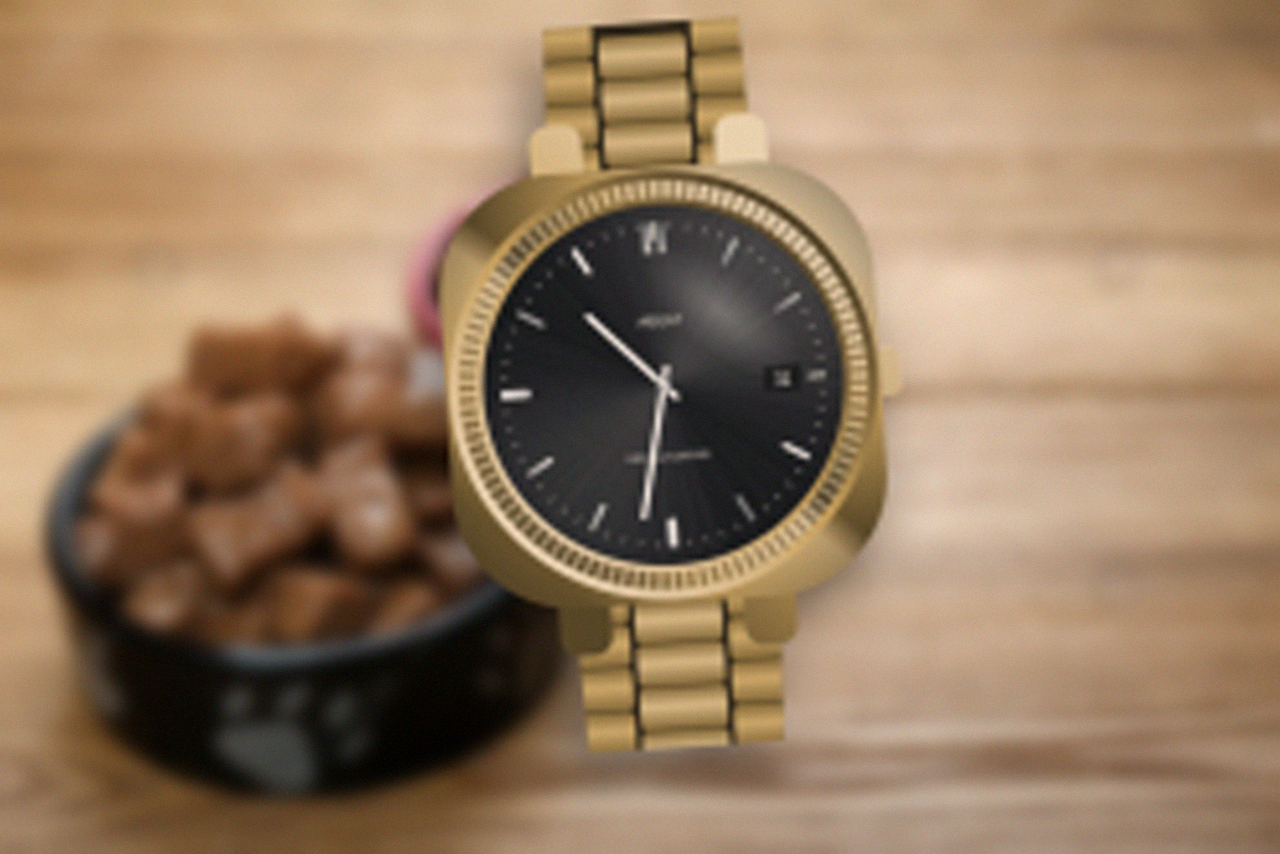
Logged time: 10,32
